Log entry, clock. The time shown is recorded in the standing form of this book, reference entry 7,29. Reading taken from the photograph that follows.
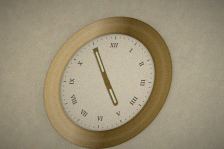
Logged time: 4,55
